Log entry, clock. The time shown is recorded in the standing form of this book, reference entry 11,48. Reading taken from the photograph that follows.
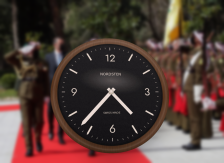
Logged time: 4,37
